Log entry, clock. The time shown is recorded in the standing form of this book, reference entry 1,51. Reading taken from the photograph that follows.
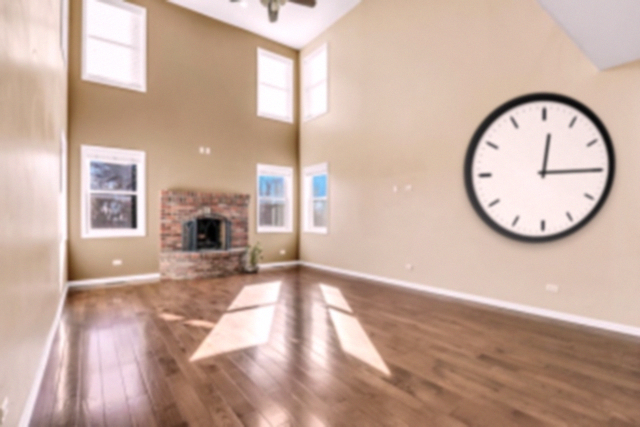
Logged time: 12,15
